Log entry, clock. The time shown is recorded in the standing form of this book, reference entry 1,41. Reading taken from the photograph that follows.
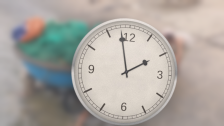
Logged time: 1,58
